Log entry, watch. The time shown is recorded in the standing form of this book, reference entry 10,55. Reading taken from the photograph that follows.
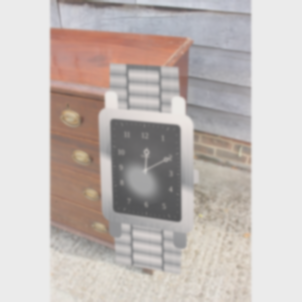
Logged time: 12,10
